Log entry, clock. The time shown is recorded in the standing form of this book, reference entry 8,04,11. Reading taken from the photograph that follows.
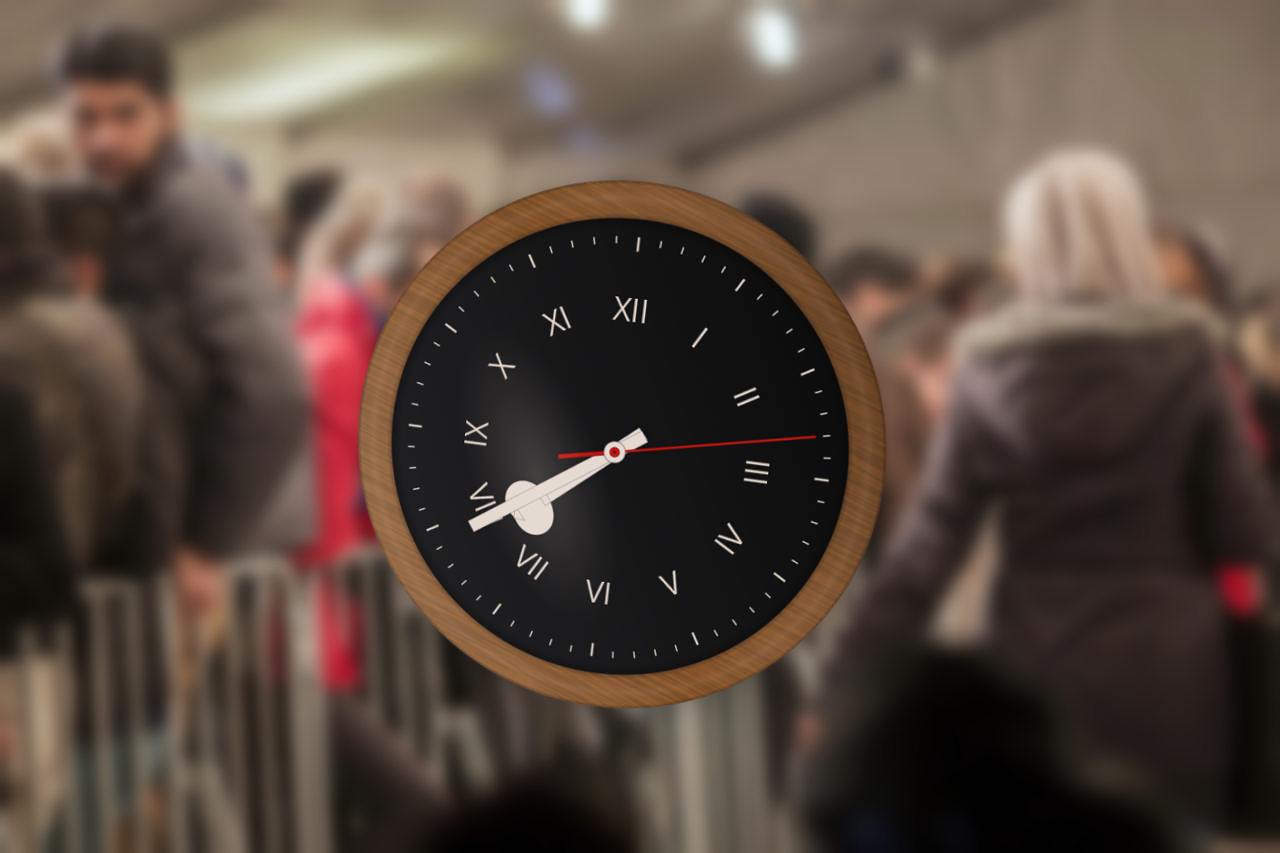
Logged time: 7,39,13
